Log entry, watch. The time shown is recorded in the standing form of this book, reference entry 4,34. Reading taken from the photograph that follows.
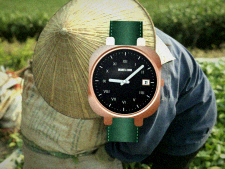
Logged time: 9,08
